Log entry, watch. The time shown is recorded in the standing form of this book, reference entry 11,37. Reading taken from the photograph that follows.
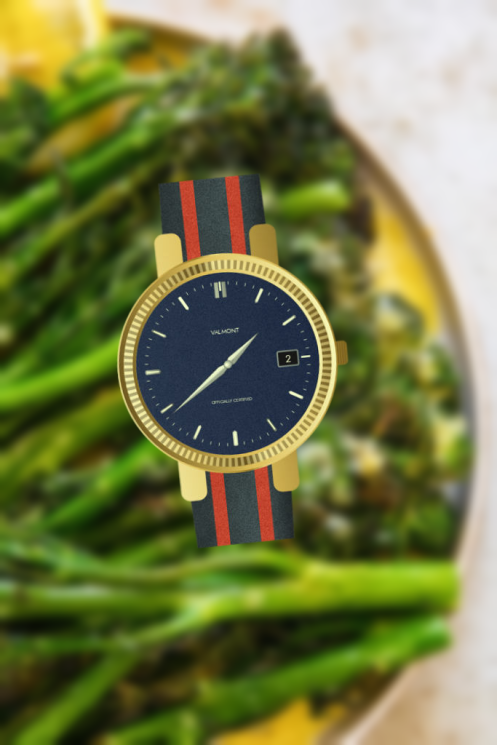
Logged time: 1,39
